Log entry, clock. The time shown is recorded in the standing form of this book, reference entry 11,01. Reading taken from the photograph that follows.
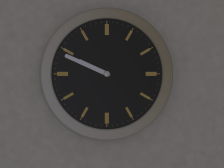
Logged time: 9,49
